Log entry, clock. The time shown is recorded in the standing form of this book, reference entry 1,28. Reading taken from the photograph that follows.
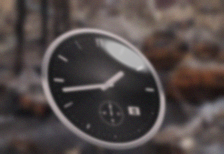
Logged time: 1,43
